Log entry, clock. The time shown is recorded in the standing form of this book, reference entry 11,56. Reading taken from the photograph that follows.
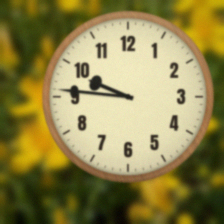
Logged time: 9,46
